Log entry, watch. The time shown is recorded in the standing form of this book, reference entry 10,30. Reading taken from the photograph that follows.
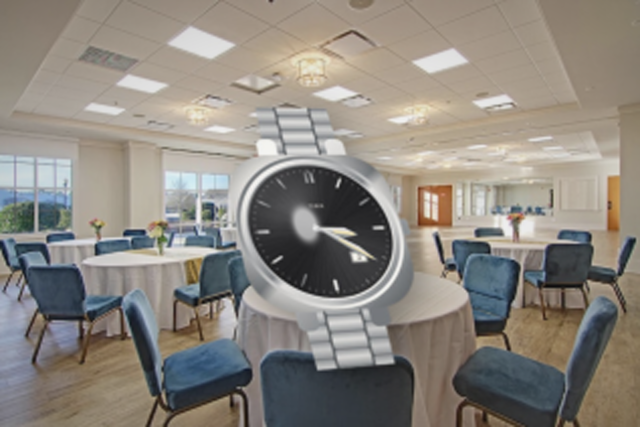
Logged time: 3,21
